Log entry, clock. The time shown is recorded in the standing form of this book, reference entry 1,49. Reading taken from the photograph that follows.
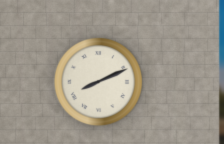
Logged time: 8,11
